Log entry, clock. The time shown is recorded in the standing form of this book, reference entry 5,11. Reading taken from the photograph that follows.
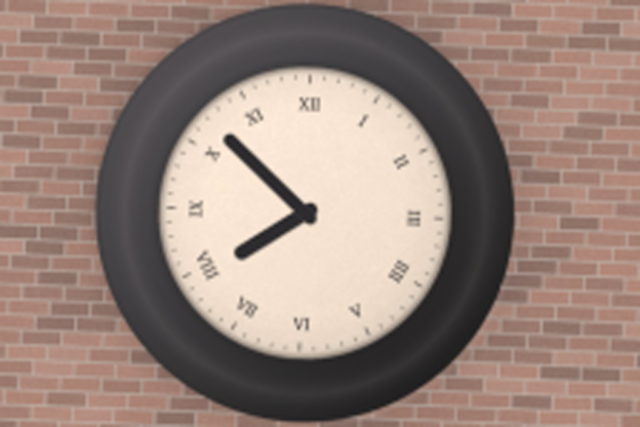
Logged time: 7,52
